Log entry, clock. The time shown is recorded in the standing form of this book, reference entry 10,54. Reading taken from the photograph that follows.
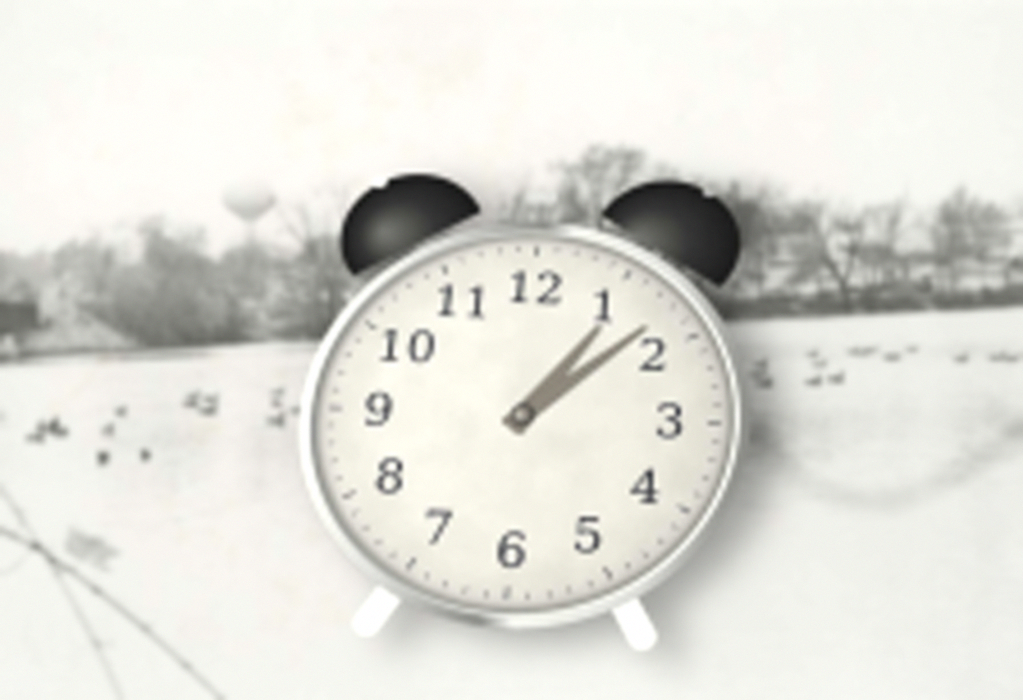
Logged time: 1,08
